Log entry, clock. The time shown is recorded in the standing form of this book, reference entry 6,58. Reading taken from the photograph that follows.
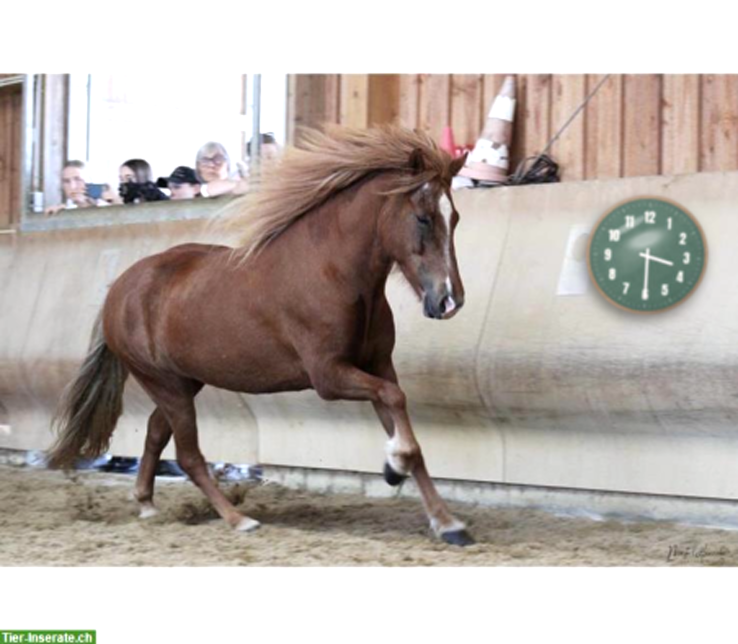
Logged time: 3,30
